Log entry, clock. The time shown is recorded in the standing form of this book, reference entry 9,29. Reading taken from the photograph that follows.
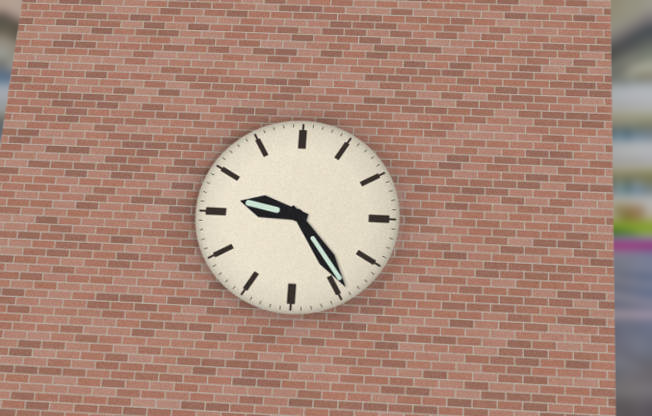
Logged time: 9,24
